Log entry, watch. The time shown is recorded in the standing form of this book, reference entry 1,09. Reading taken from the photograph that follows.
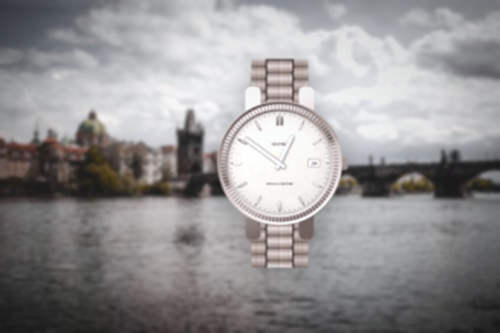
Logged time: 12,51
